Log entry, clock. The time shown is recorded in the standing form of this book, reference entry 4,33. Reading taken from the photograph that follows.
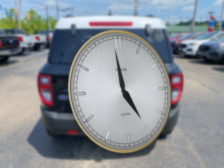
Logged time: 4,59
